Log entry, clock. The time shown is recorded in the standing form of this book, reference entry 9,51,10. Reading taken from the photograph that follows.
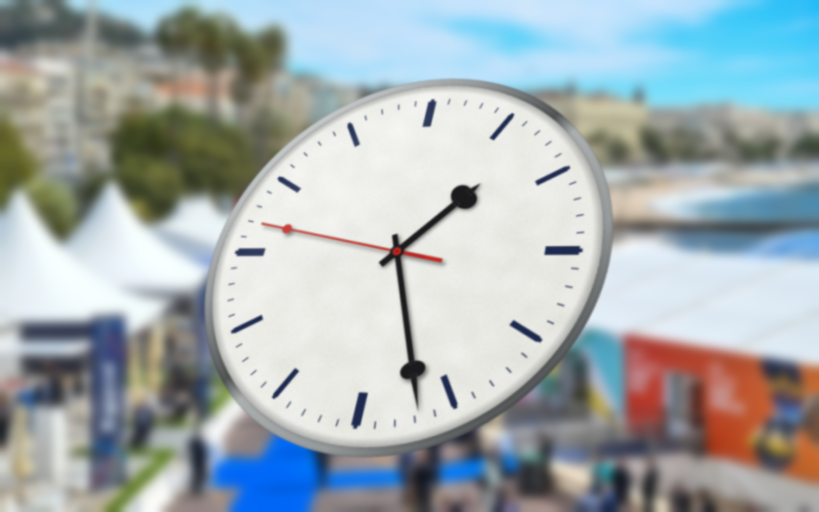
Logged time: 1,26,47
